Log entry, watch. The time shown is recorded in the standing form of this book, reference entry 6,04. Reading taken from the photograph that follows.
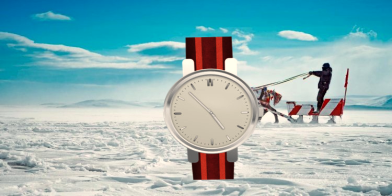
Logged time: 4,53
